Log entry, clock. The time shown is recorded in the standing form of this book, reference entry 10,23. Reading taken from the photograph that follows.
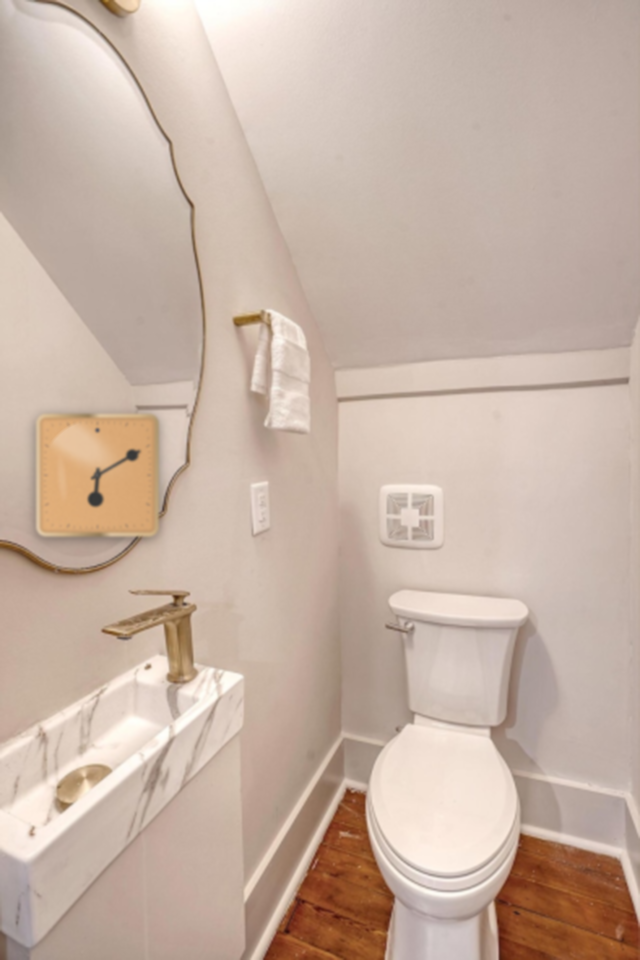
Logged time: 6,10
